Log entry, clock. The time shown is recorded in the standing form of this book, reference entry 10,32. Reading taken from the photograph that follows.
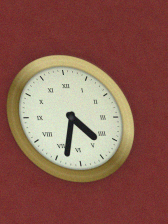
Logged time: 4,33
